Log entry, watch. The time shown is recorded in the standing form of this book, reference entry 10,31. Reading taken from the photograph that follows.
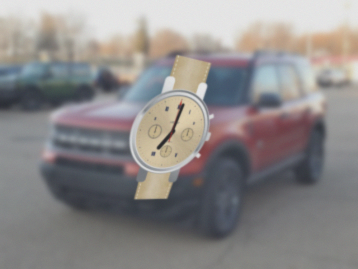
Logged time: 7,01
